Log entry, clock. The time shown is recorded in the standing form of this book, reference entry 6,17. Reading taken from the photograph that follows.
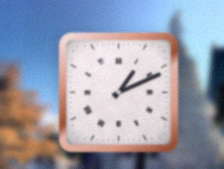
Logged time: 1,11
